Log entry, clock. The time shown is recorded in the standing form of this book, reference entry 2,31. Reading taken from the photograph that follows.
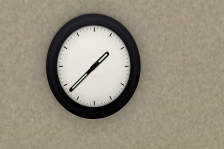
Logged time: 1,38
